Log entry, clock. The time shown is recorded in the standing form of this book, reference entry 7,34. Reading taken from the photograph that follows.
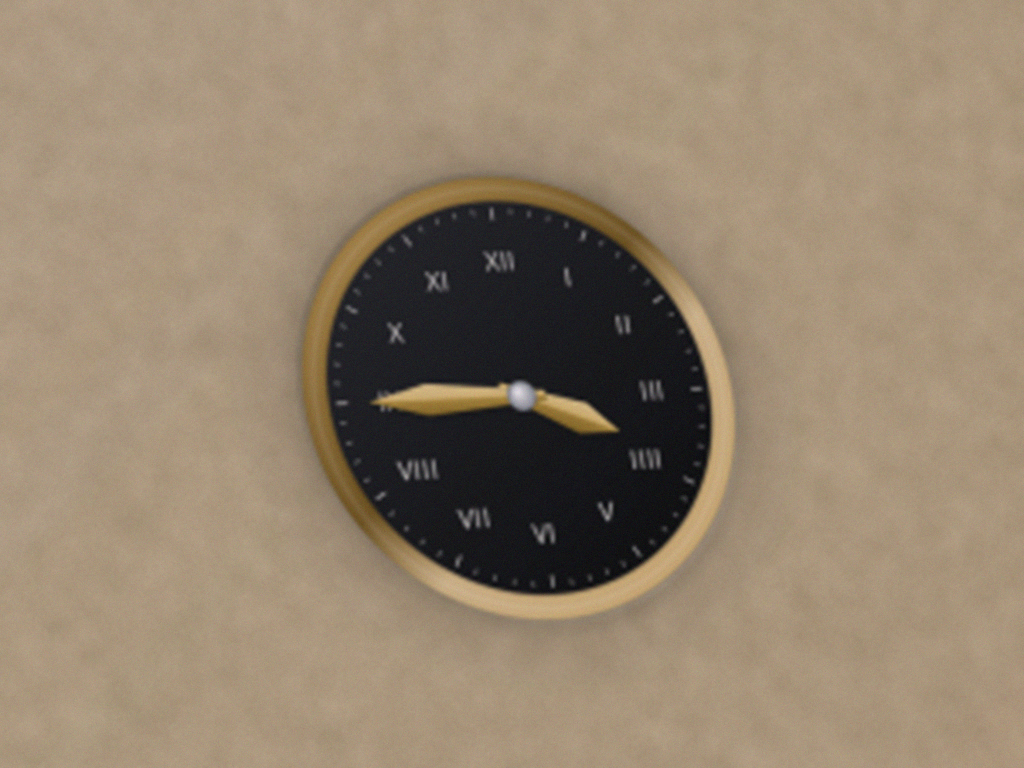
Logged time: 3,45
